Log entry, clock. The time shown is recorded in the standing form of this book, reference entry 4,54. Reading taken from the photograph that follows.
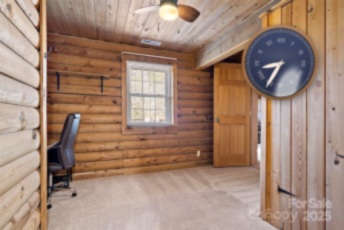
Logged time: 8,35
